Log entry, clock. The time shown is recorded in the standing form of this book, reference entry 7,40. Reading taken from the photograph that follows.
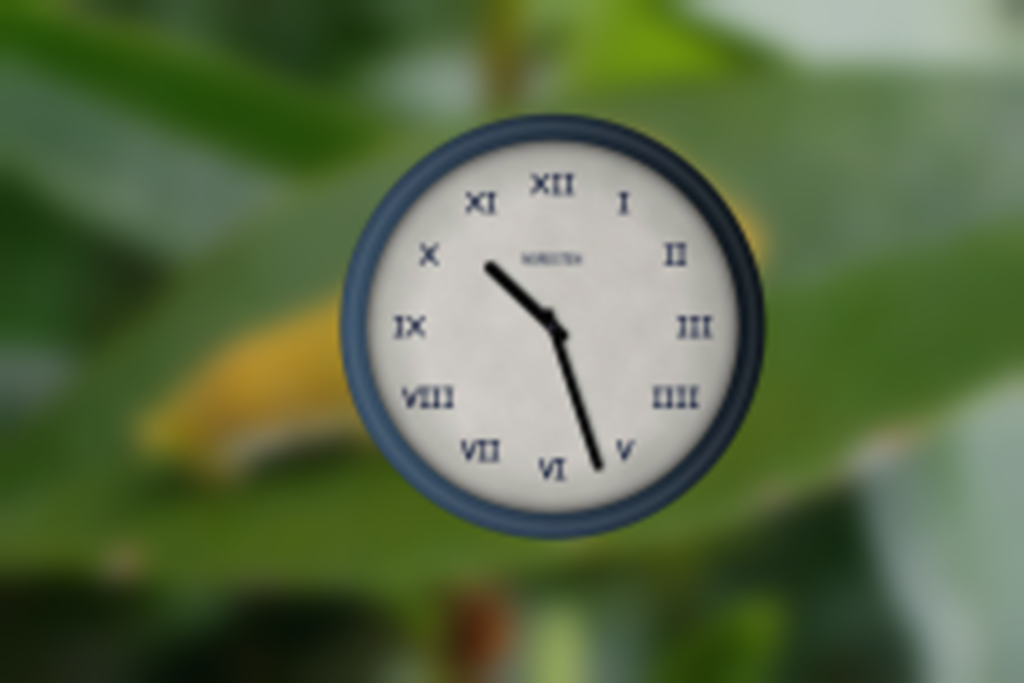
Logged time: 10,27
